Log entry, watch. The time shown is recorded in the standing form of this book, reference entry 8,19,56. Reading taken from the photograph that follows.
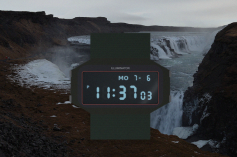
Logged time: 11,37,03
